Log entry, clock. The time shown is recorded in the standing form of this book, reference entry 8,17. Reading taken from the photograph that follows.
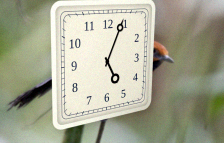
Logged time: 5,04
